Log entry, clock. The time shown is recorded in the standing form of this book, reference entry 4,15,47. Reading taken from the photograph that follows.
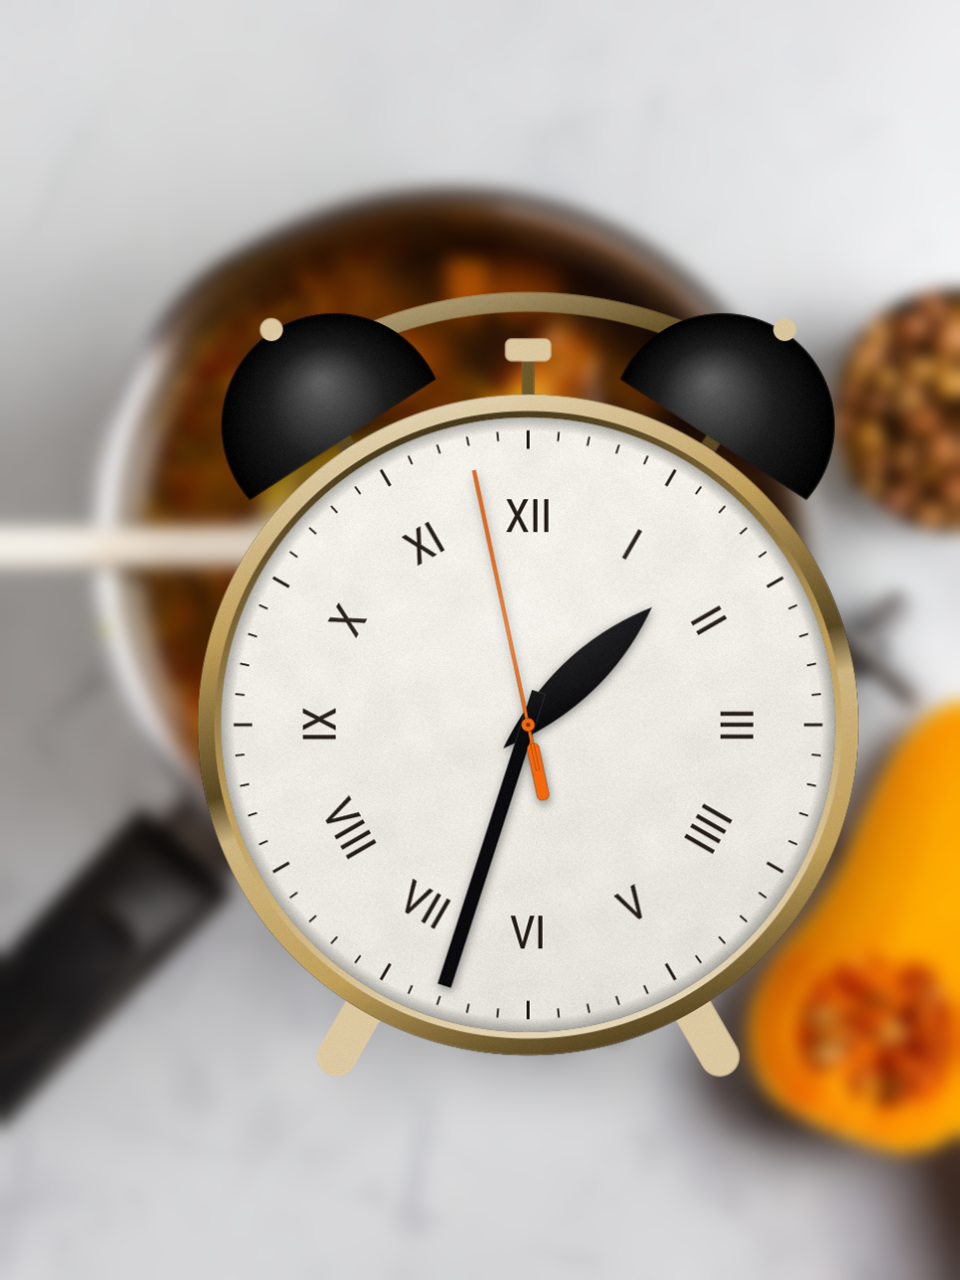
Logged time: 1,32,58
